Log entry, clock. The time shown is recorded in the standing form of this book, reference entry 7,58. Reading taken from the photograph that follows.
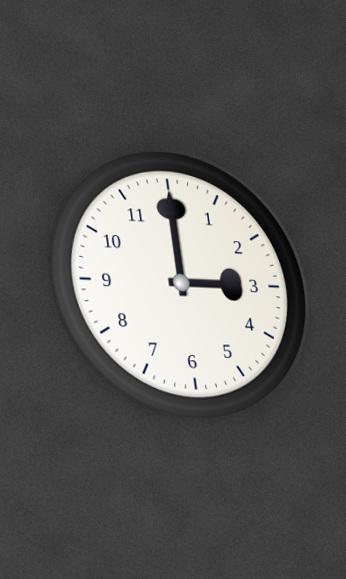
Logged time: 3,00
